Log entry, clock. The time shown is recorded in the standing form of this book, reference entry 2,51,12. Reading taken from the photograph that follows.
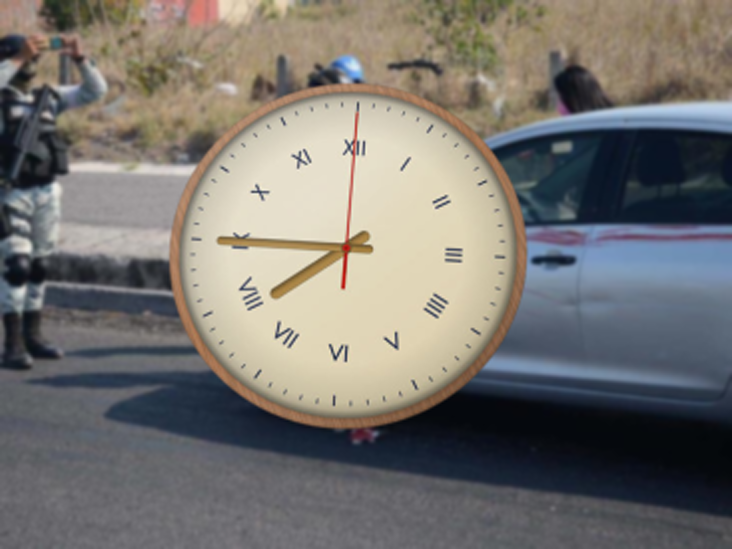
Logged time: 7,45,00
